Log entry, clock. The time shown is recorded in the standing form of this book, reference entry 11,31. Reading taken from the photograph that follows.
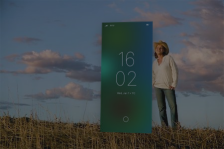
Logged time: 16,02
